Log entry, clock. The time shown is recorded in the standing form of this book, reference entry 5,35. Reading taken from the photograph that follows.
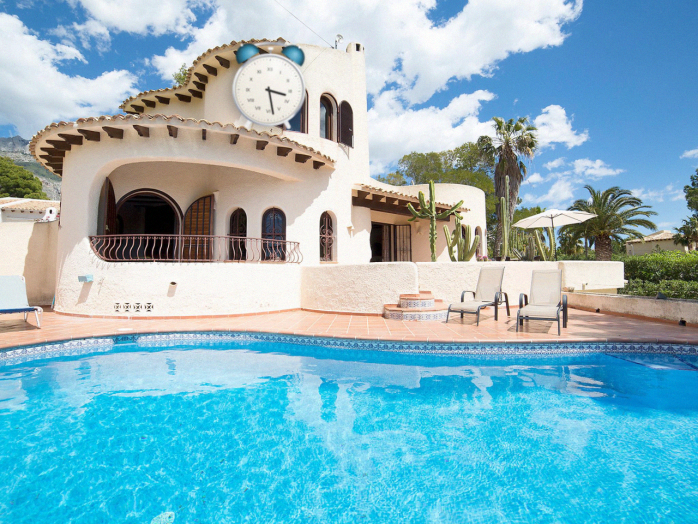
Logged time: 3,28
